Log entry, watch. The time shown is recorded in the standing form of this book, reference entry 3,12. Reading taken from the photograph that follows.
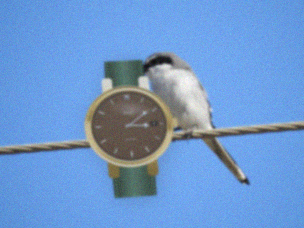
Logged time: 3,09
